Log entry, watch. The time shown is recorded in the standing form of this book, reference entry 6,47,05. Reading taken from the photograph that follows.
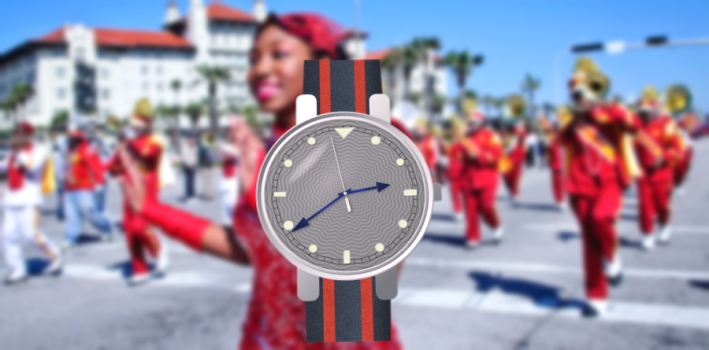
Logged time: 2,38,58
